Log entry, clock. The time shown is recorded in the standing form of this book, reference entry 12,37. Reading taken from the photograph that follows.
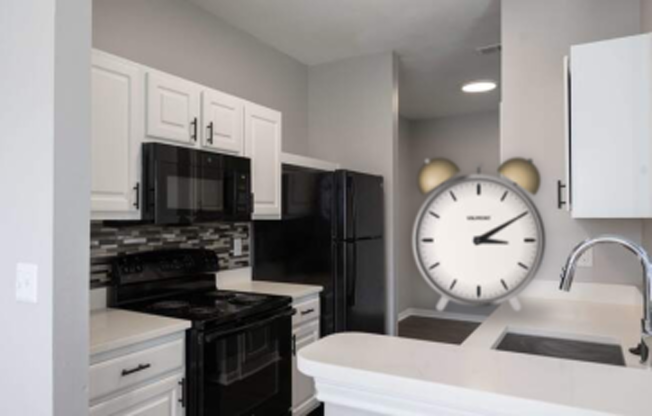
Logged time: 3,10
